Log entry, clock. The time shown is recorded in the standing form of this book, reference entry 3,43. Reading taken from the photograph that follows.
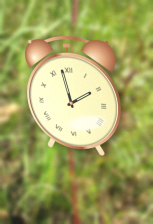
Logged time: 1,58
